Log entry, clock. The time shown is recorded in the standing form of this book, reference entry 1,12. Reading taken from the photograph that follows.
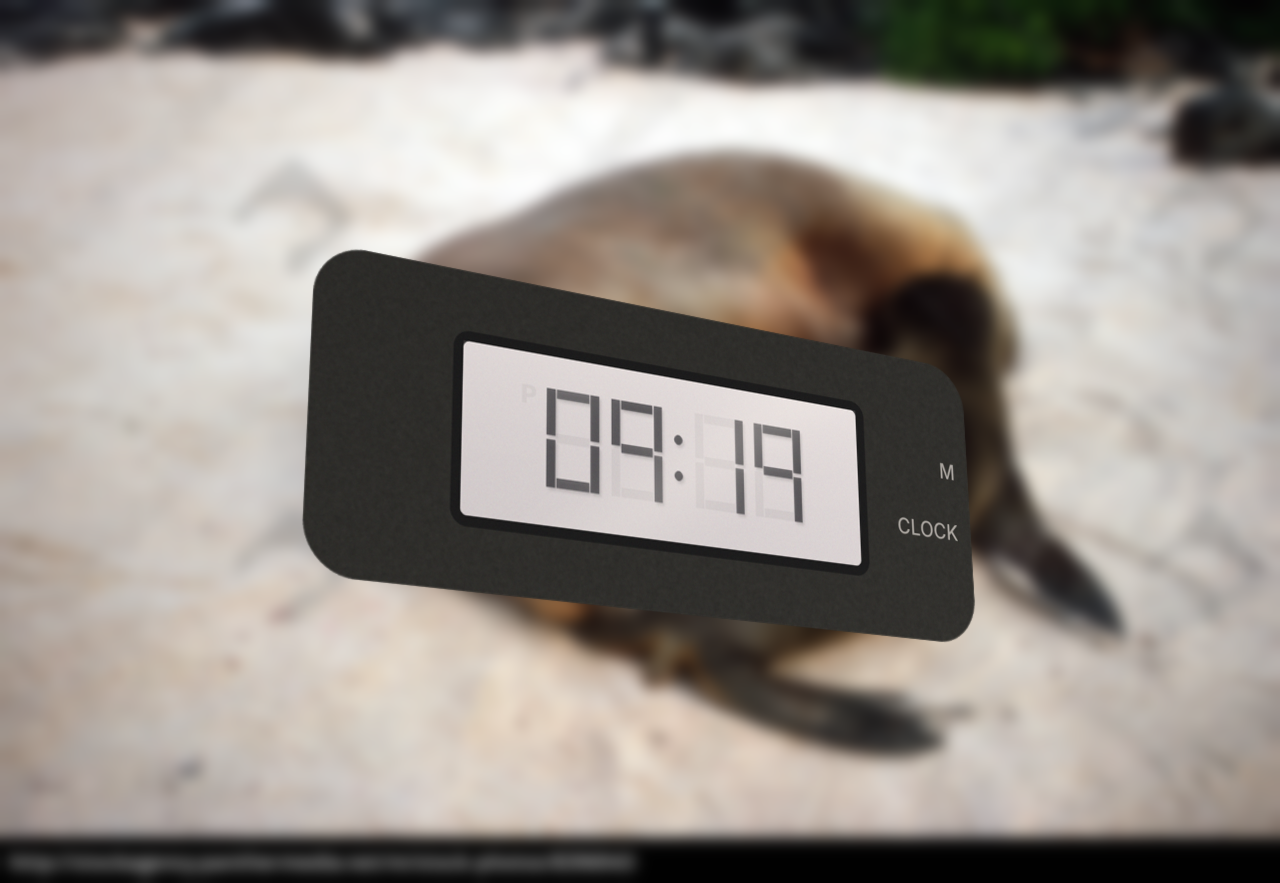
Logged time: 9,19
